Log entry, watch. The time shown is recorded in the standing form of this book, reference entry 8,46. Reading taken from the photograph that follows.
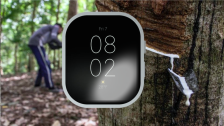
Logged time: 8,02
